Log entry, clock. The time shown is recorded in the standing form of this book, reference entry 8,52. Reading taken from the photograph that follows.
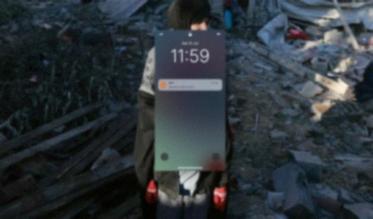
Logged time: 11,59
